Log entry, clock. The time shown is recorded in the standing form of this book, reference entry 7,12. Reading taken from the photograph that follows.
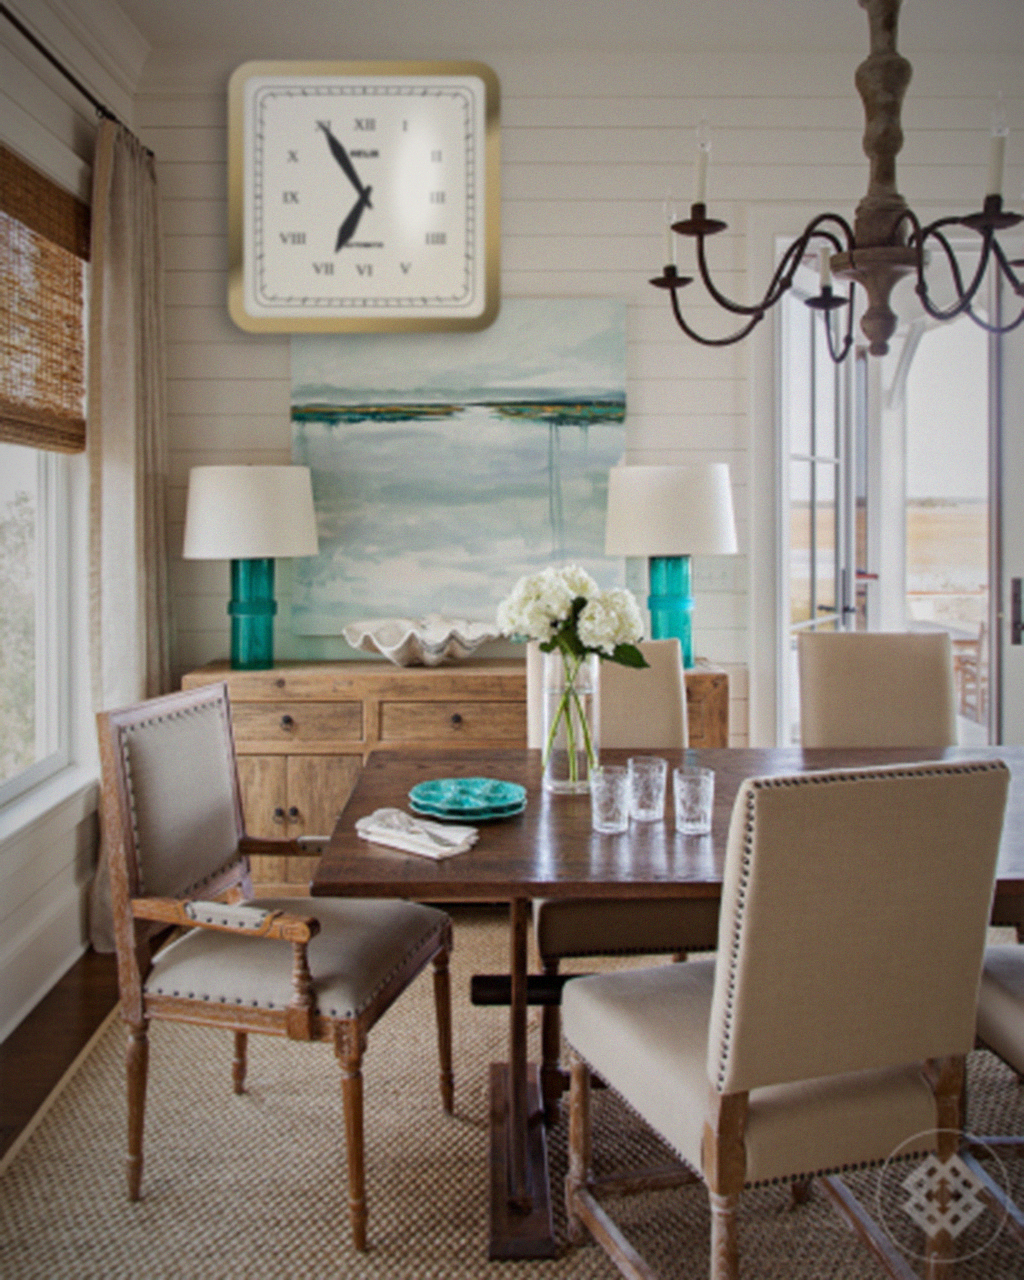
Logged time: 6,55
